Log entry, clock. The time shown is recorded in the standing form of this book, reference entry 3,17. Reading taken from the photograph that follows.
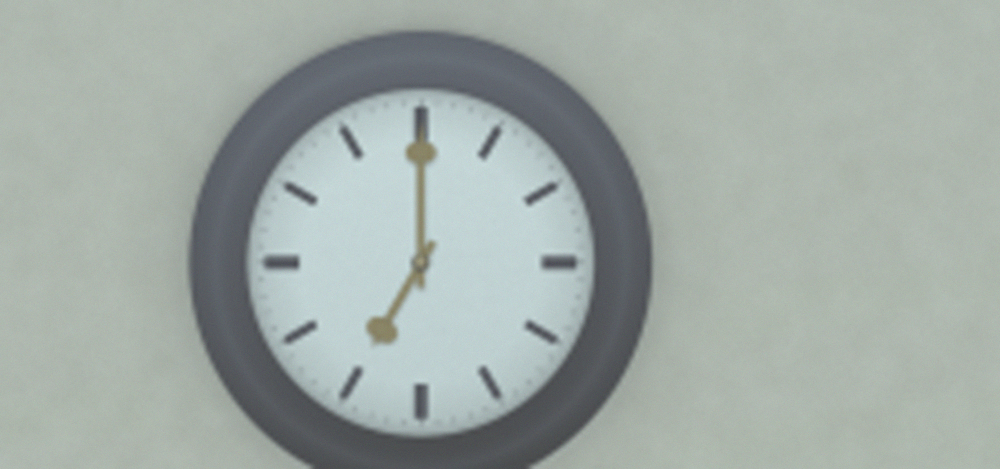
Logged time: 7,00
